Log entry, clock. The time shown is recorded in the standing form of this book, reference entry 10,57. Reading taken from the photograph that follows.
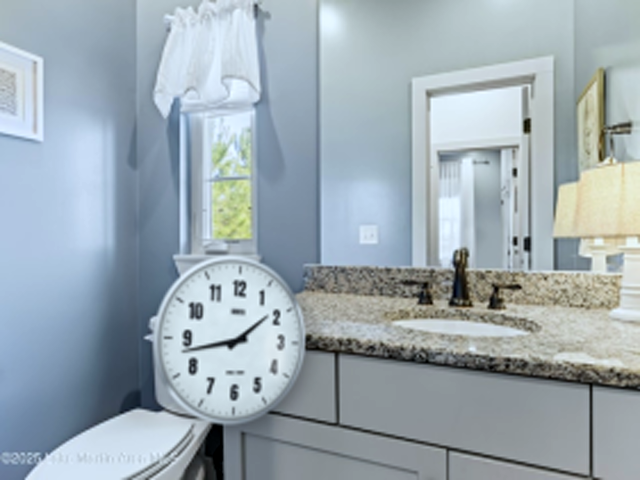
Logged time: 1,43
